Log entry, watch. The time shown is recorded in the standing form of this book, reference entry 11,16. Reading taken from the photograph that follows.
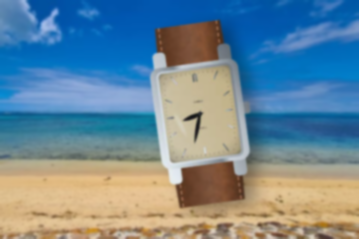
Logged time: 8,33
